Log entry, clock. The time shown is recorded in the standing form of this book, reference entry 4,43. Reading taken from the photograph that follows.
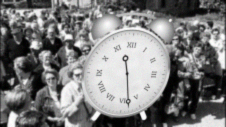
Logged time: 11,28
